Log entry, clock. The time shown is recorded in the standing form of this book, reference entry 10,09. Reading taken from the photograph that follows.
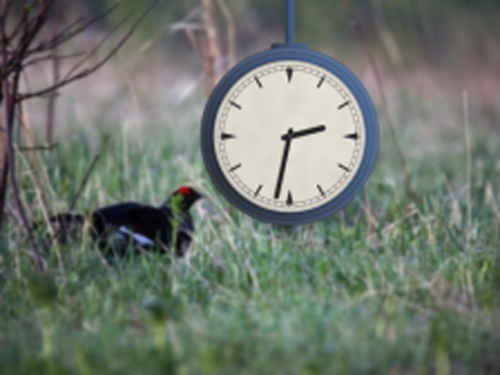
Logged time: 2,32
